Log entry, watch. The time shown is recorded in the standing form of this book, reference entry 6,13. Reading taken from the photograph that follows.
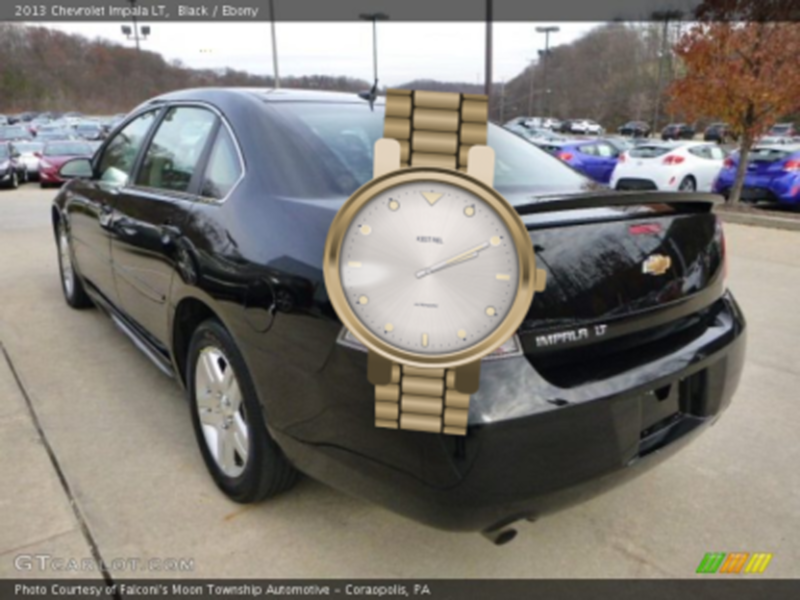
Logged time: 2,10
